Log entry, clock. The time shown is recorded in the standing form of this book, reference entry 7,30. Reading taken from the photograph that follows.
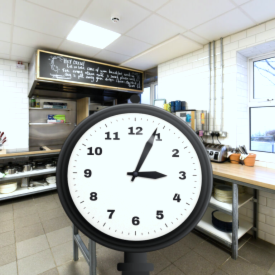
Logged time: 3,04
